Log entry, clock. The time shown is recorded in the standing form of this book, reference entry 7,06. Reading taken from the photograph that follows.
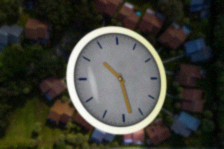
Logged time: 10,28
